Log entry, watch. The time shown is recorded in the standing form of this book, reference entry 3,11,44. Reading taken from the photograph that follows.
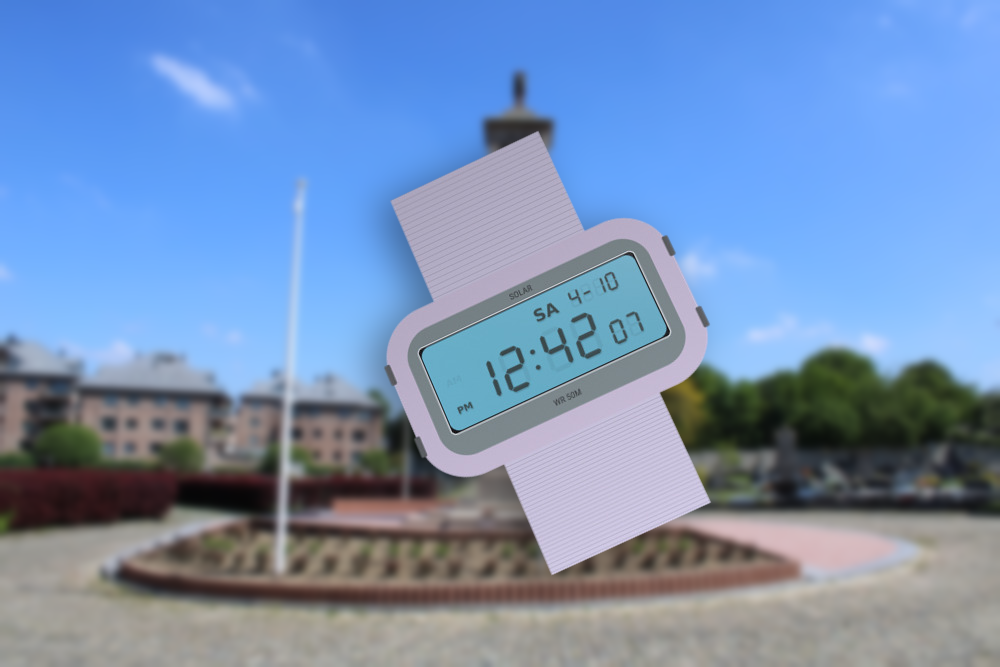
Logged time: 12,42,07
